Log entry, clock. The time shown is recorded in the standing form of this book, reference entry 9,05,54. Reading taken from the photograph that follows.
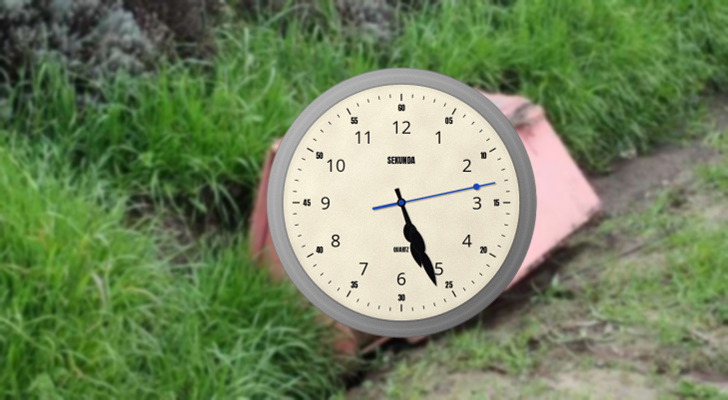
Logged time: 5,26,13
